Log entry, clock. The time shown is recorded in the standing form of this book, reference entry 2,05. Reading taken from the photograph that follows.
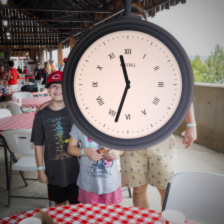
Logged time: 11,33
